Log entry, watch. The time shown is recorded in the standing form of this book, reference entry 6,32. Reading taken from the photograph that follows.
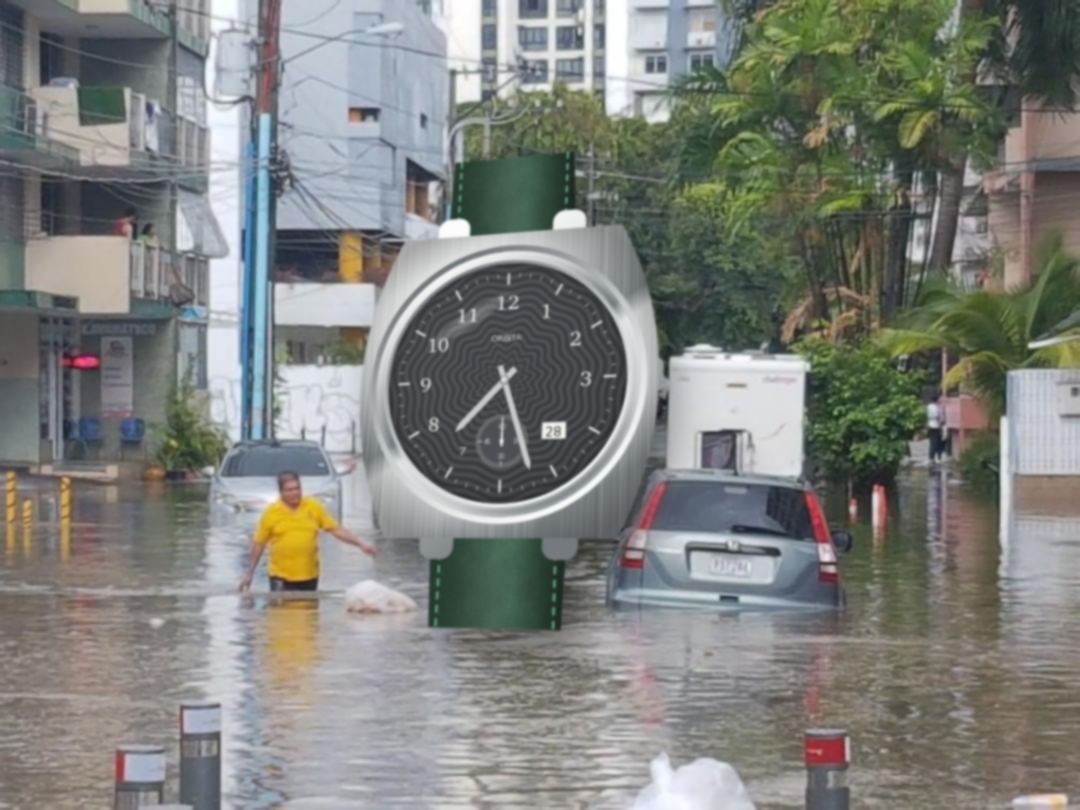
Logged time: 7,27
